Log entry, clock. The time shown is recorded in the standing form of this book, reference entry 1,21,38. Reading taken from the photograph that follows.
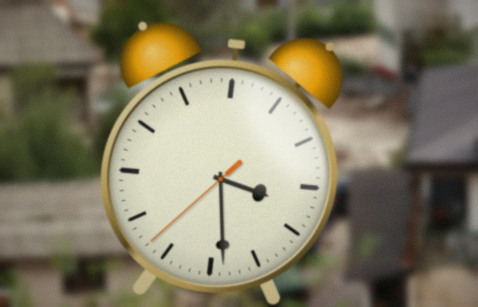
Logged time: 3,28,37
